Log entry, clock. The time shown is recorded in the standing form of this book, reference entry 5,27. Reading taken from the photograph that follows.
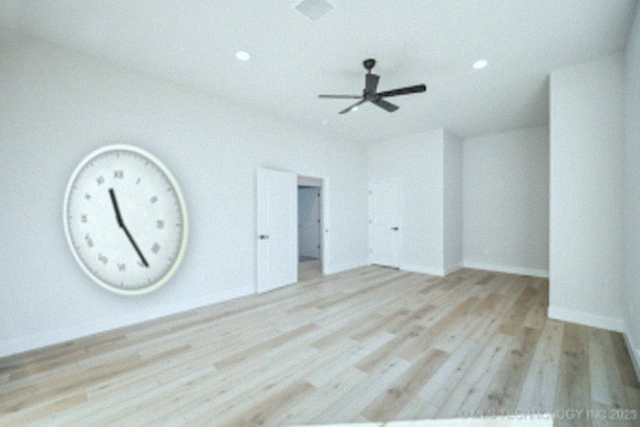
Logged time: 11,24
